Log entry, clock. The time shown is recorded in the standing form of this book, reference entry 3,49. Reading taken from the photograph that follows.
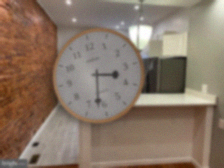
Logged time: 3,32
